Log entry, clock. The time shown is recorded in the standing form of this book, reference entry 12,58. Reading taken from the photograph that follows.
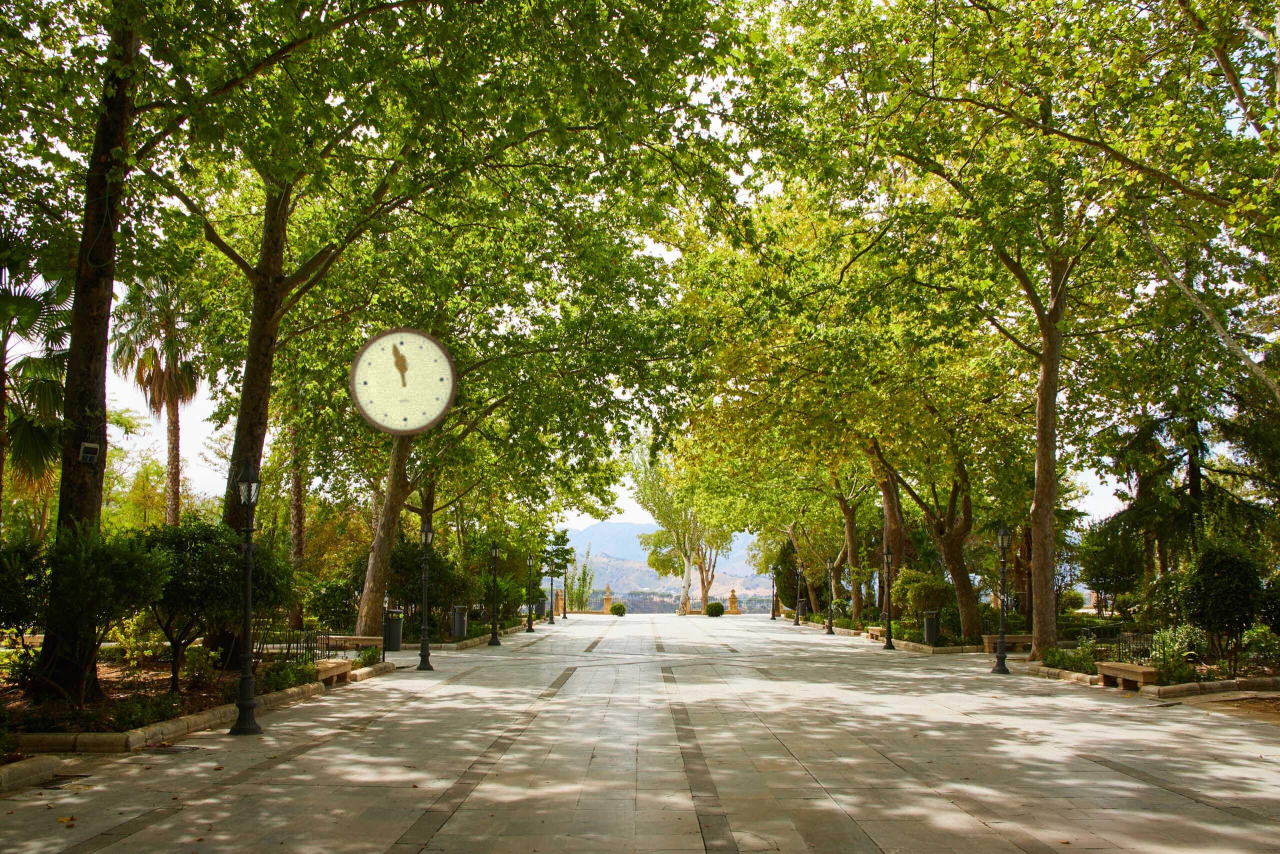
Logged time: 11,58
